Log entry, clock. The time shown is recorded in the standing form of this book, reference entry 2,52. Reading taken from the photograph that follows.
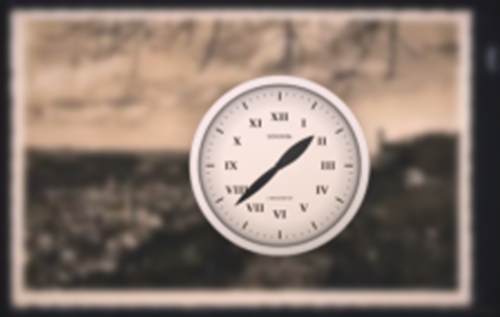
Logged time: 1,38
